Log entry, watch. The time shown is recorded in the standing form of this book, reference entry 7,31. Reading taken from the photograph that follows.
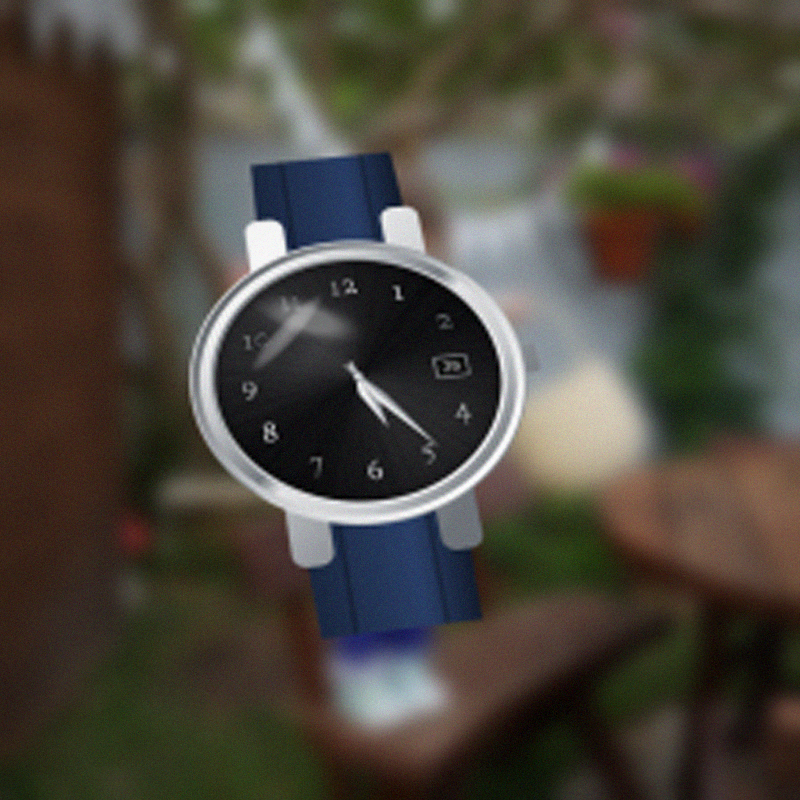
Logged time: 5,24
